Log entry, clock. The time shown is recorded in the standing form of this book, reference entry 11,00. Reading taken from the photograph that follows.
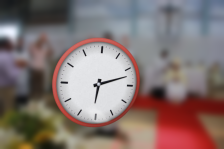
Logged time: 6,12
